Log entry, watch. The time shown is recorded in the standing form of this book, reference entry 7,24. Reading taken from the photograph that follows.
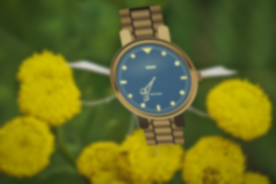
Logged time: 7,35
